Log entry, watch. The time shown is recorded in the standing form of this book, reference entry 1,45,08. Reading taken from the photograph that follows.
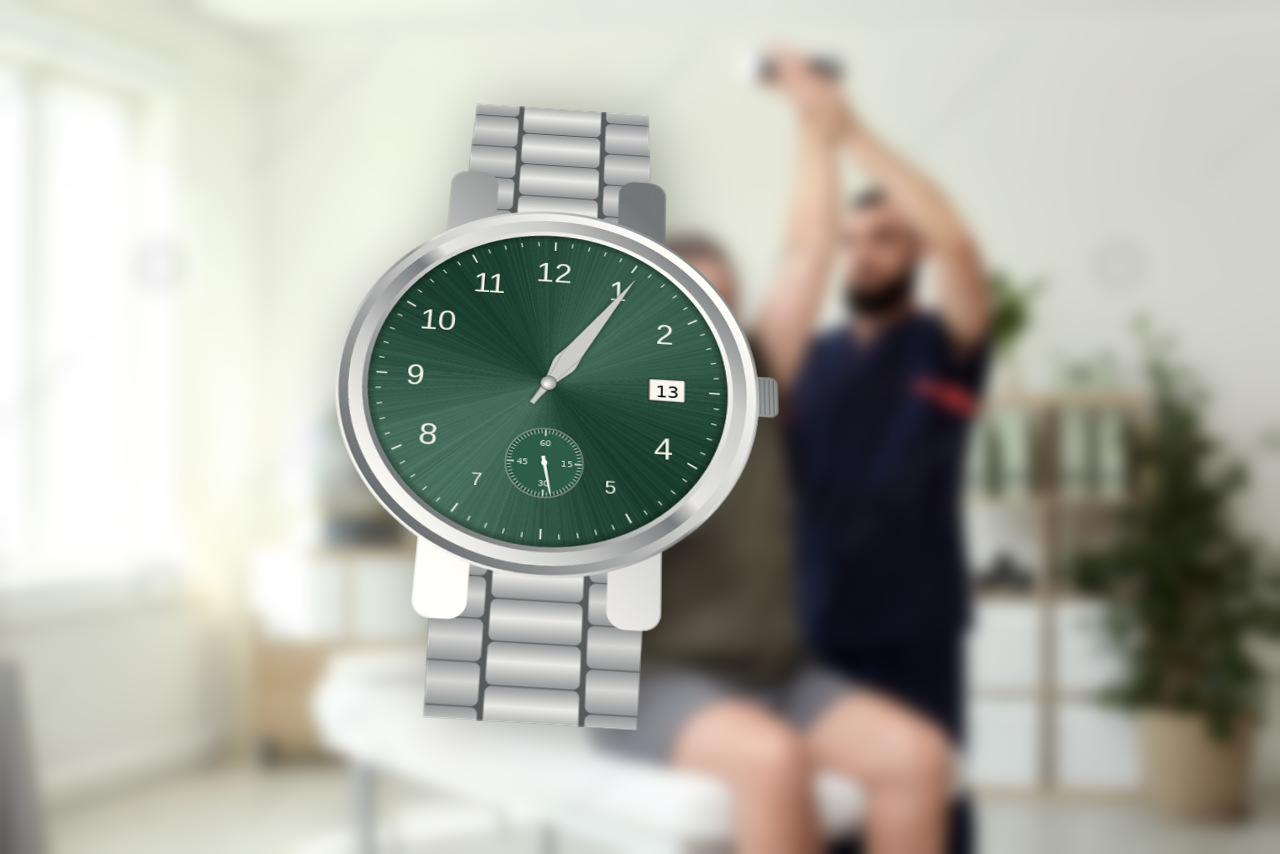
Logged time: 1,05,28
